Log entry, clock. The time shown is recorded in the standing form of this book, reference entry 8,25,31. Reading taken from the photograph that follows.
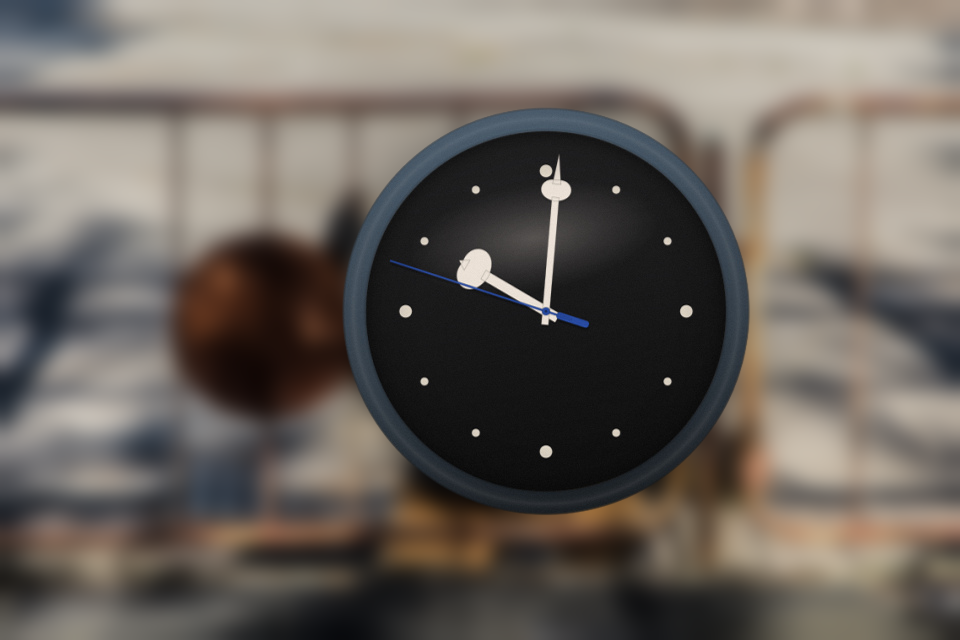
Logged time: 10,00,48
